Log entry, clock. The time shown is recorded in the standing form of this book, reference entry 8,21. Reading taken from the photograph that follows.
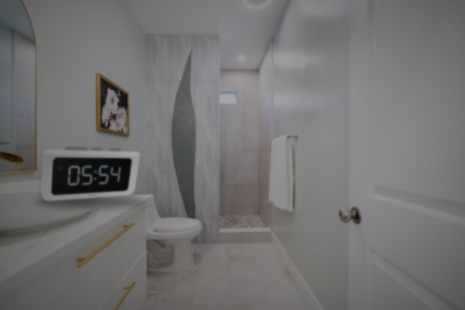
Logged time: 5,54
